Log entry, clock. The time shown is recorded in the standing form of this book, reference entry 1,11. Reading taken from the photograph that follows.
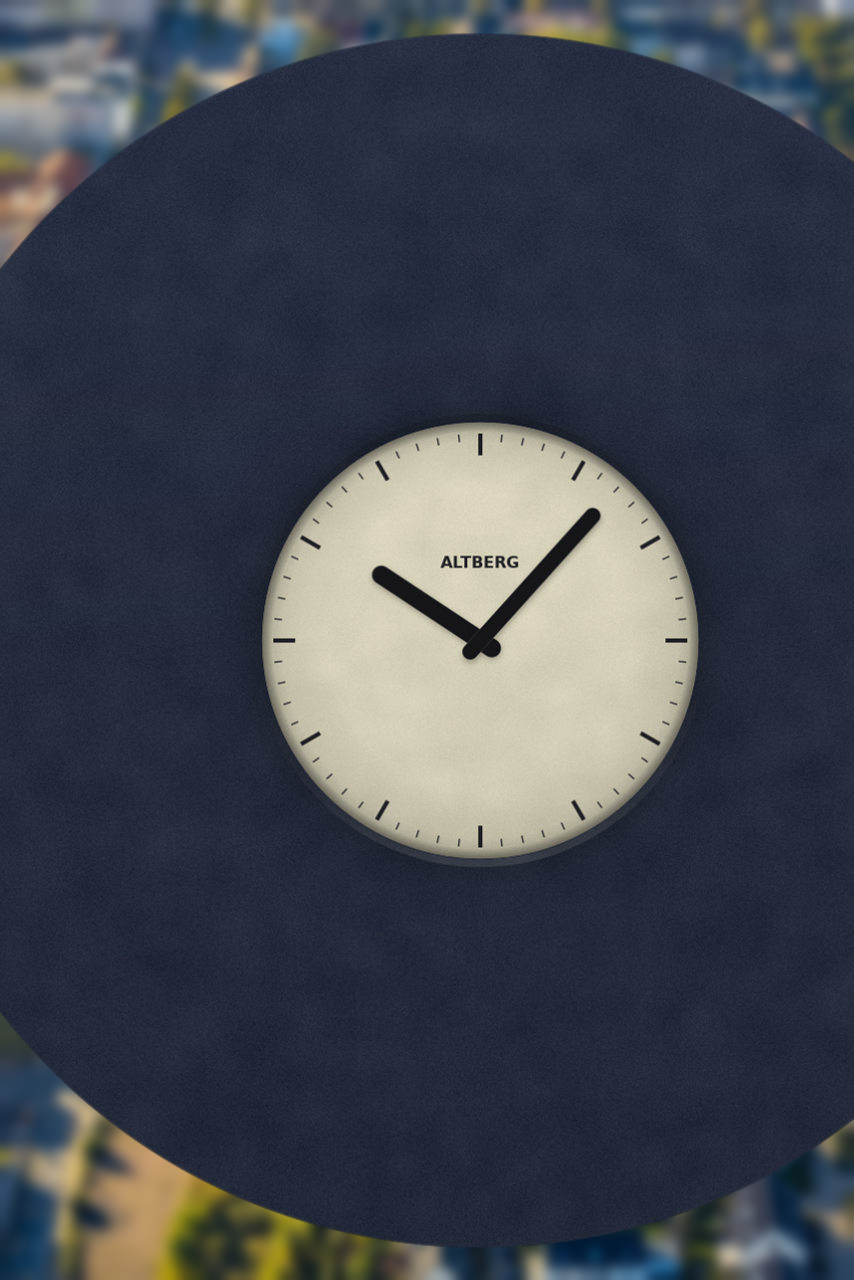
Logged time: 10,07
